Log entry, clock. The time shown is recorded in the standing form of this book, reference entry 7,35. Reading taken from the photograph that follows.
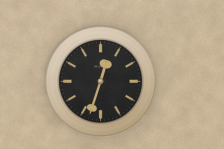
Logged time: 12,33
